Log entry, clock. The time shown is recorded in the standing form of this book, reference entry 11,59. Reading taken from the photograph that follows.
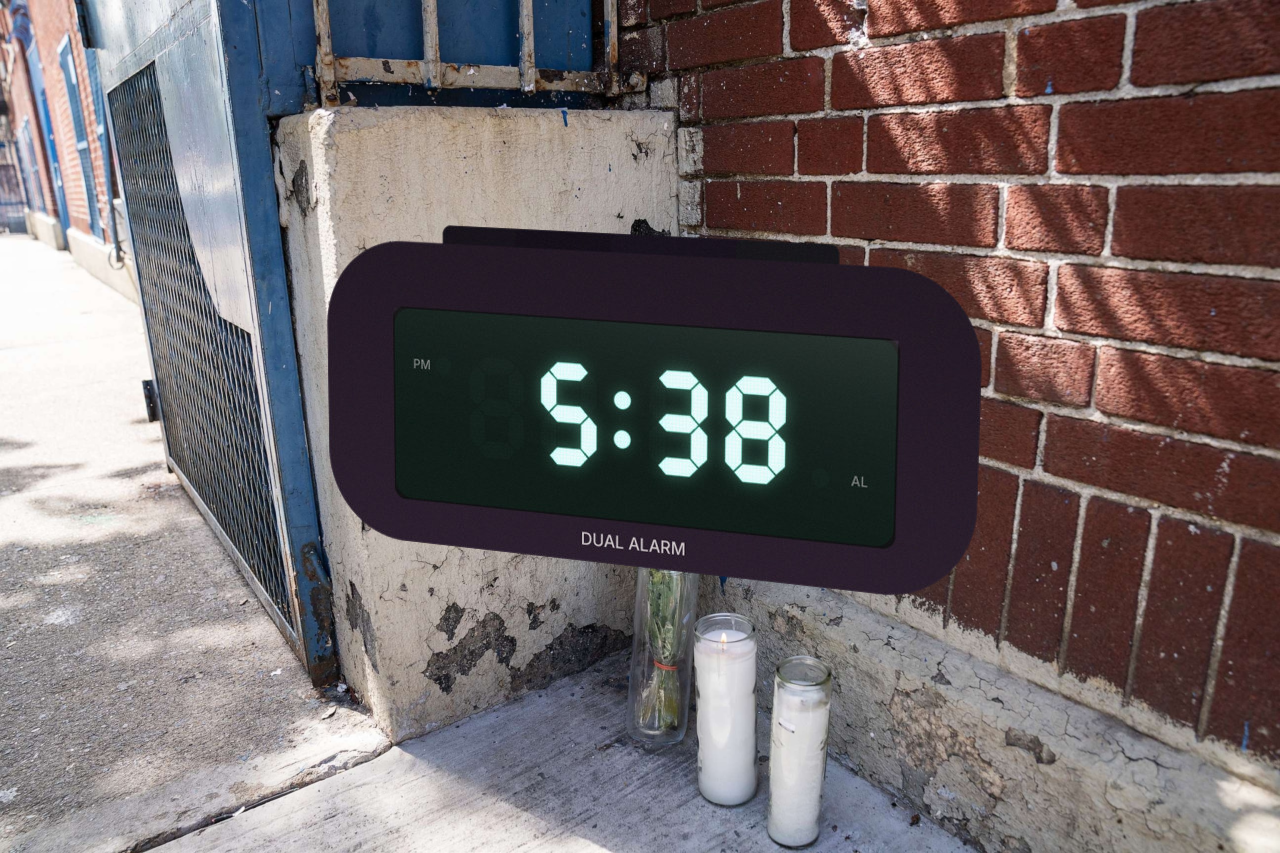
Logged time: 5,38
